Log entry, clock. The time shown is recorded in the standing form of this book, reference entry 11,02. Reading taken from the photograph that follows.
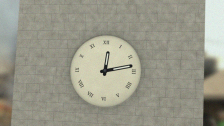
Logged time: 12,13
